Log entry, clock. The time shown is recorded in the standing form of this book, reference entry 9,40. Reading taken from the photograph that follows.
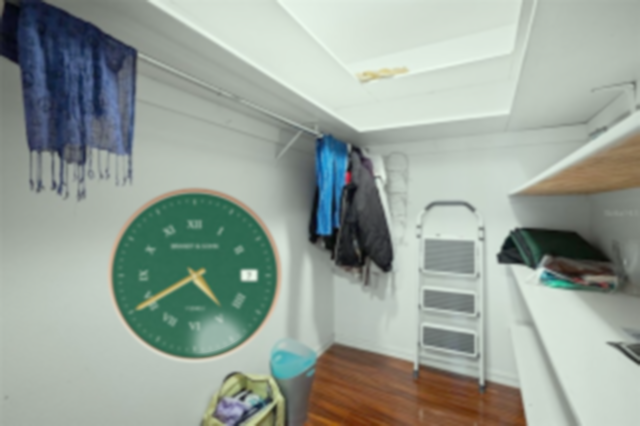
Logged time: 4,40
